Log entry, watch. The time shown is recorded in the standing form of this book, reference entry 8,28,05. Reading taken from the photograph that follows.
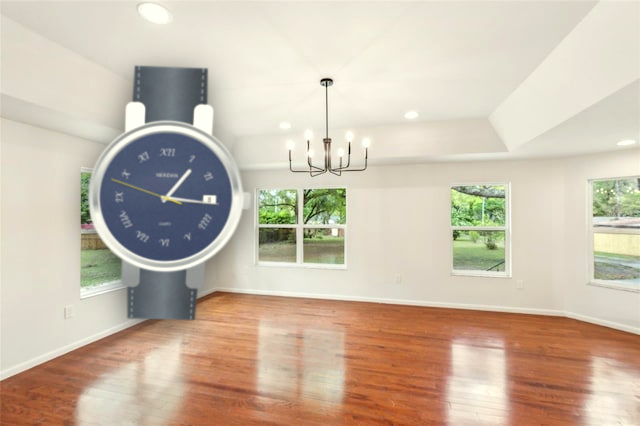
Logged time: 1,15,48
